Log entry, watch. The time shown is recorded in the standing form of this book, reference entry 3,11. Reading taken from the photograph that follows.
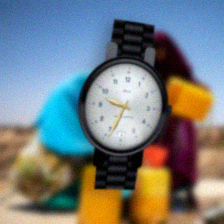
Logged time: 9,34
